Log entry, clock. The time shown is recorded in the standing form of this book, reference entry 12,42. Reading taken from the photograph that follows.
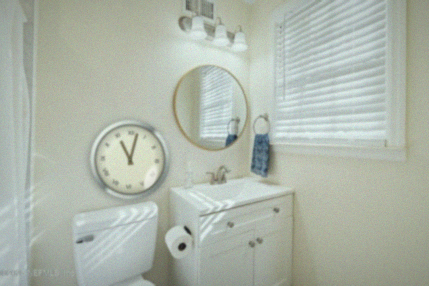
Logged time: 11,02
